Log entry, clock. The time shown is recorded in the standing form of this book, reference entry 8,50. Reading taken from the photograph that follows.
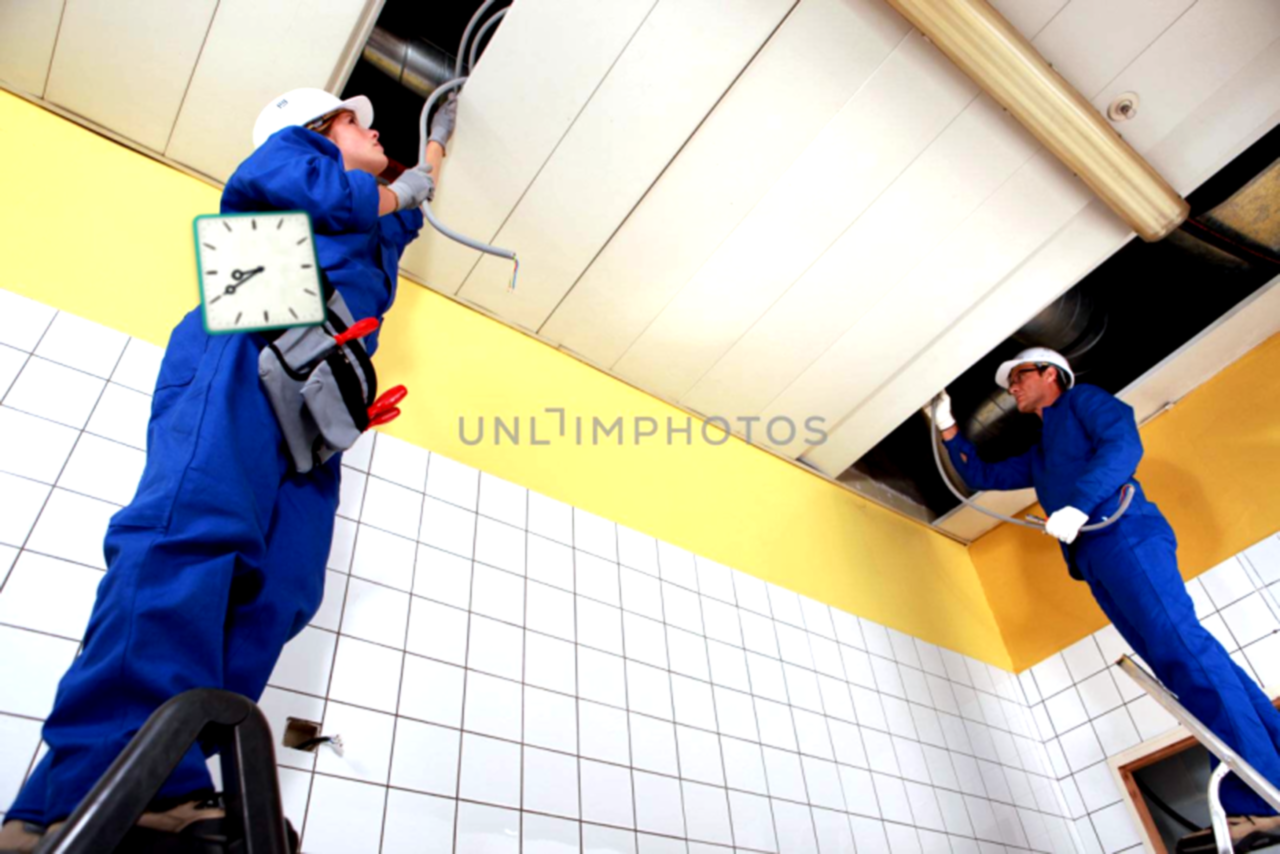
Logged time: 8,40
